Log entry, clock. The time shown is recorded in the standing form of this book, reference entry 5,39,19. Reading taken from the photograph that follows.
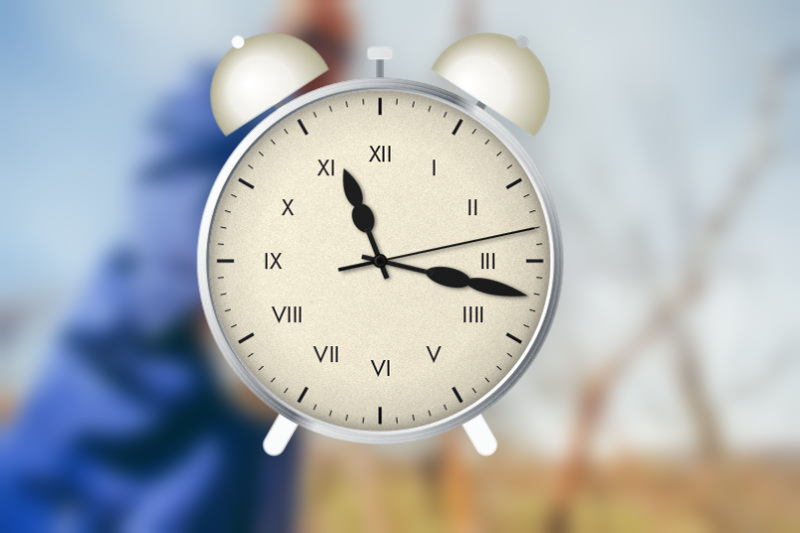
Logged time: 11,17,13
